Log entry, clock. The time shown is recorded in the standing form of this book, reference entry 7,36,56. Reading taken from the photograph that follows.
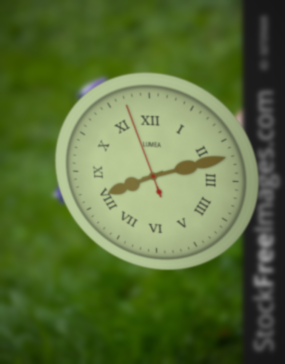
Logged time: 8,11,57
